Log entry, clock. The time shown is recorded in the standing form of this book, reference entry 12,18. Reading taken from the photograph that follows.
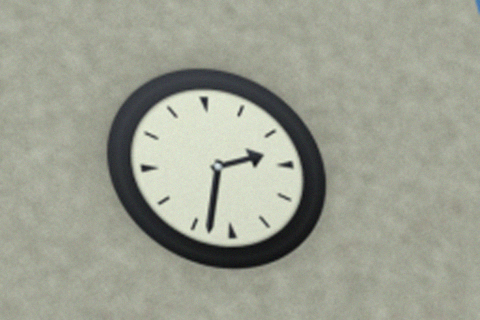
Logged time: 2,33
